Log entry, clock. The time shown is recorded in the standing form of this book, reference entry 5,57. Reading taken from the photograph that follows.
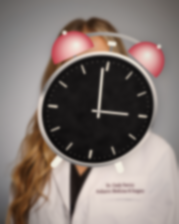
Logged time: 2,59
